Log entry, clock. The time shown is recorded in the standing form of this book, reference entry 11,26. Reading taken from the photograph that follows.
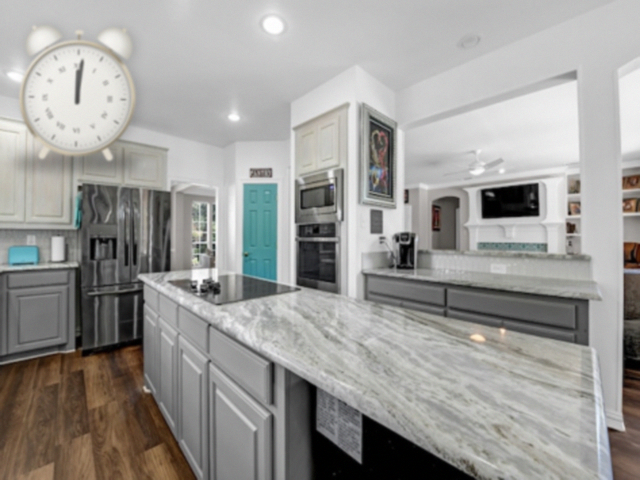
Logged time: 12,01
